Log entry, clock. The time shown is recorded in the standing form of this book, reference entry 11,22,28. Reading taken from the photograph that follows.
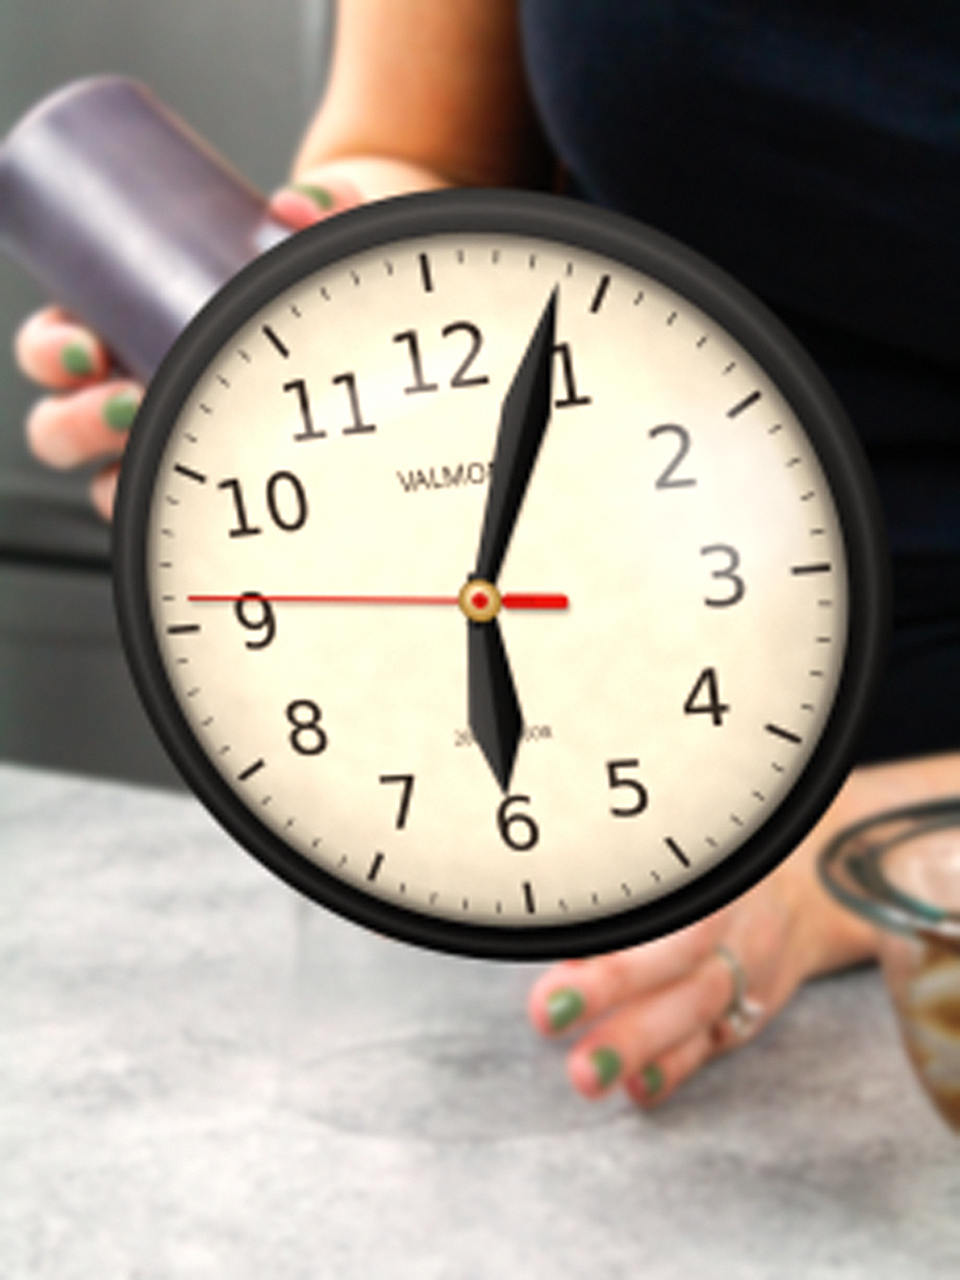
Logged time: 6,03,46
